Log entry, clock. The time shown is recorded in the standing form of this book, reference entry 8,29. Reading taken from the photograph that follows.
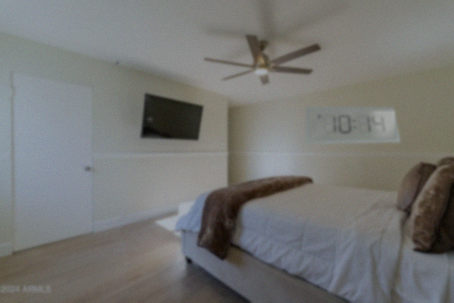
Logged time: 10,14
